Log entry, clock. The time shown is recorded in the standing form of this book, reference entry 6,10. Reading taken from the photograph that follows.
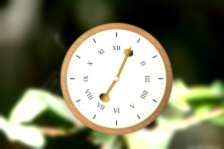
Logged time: 7,04
